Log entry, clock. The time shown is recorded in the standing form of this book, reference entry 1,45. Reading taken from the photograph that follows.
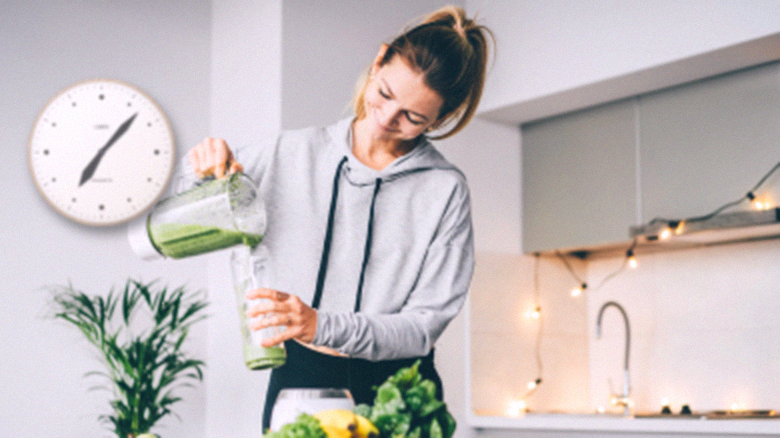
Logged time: 7,07
